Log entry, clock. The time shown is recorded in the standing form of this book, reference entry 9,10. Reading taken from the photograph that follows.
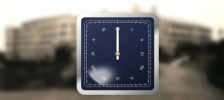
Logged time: 12,00
